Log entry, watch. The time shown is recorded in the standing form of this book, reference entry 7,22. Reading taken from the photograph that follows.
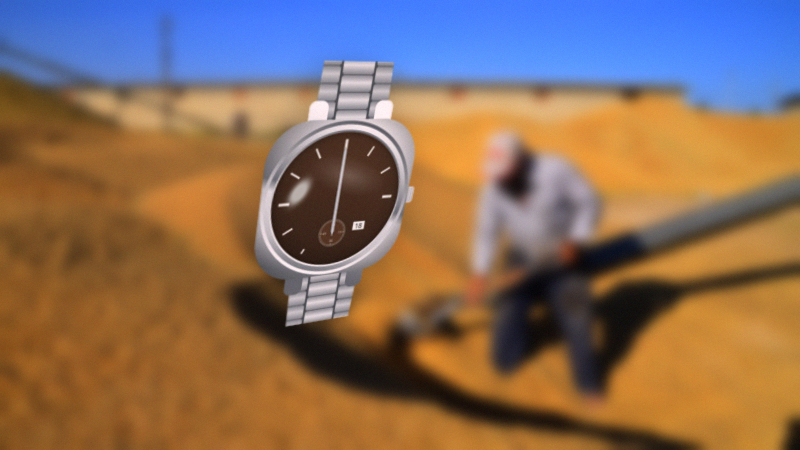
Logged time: 6,00
